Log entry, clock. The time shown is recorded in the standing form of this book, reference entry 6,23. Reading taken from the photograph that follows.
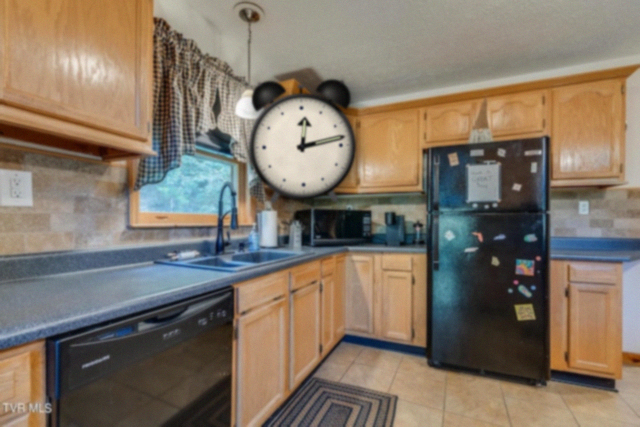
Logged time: 12,13
